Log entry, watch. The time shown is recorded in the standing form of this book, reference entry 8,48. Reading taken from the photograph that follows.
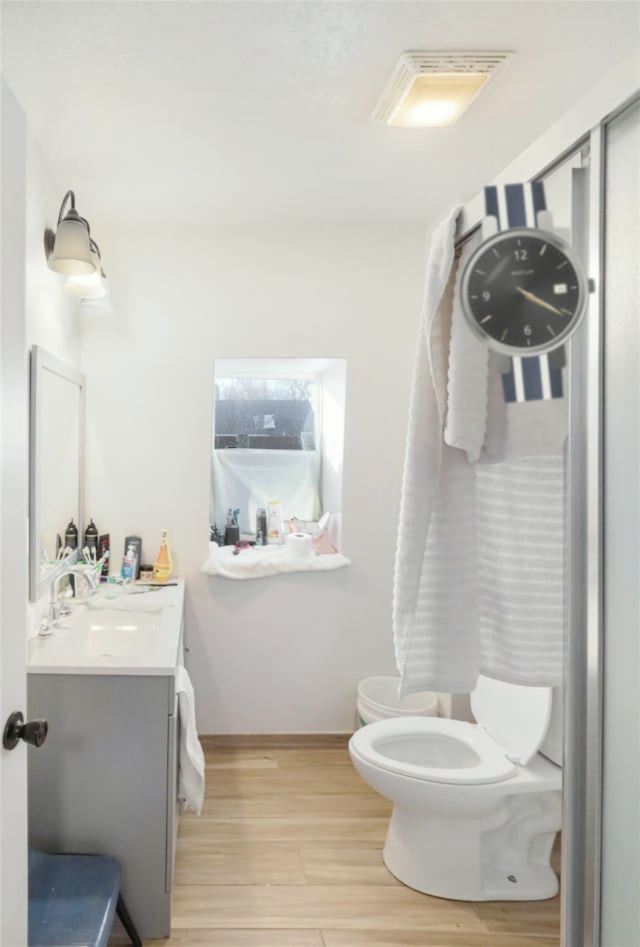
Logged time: 4,21
